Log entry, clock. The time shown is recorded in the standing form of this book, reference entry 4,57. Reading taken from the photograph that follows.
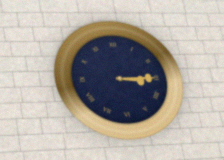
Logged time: 3,15
